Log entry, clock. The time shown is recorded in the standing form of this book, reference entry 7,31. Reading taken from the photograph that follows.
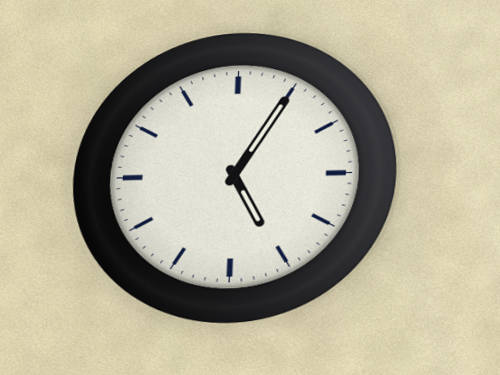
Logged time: 5,05
